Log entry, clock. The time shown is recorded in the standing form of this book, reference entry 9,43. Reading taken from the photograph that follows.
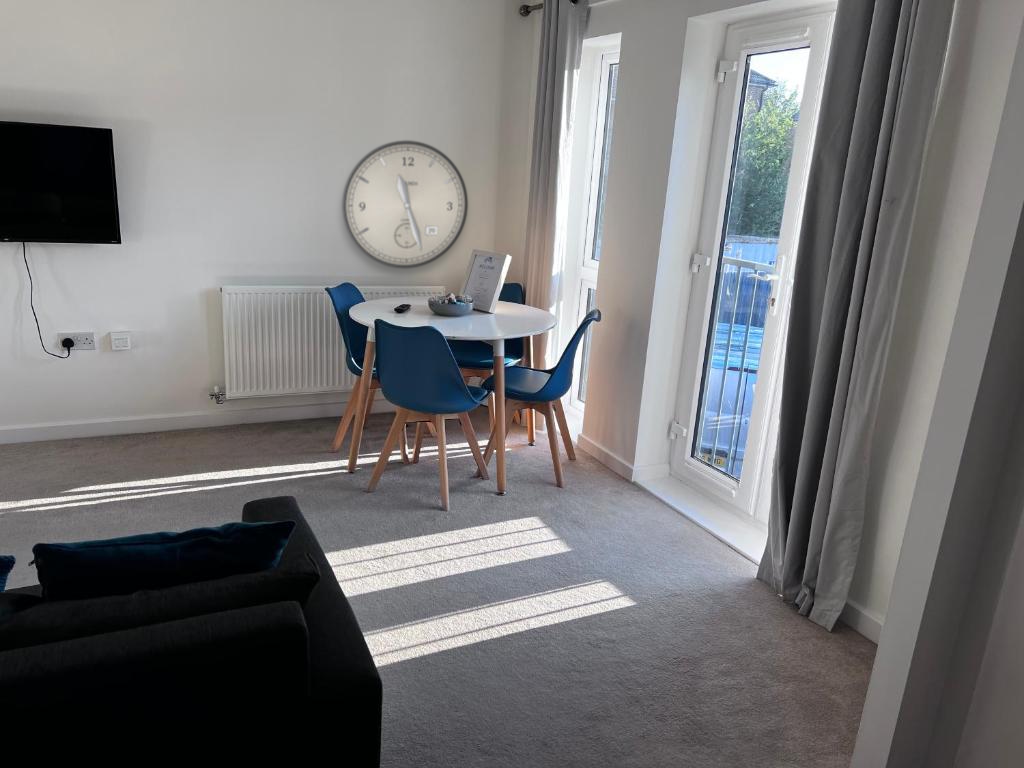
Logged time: 11,27
